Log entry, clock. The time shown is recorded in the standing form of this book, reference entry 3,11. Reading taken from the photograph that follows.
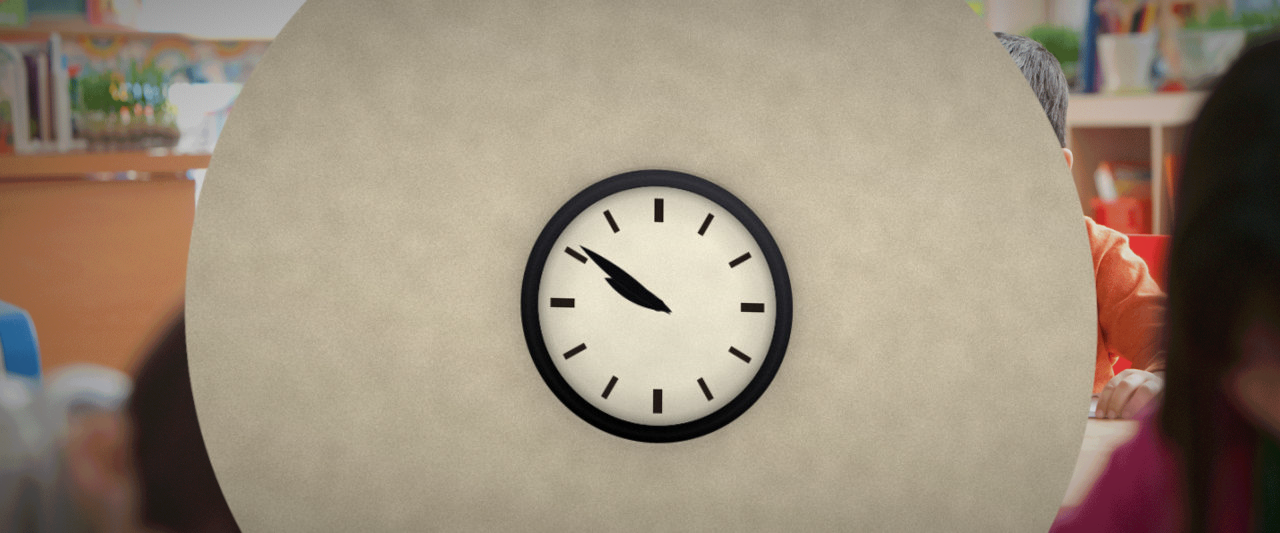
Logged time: 9,51
